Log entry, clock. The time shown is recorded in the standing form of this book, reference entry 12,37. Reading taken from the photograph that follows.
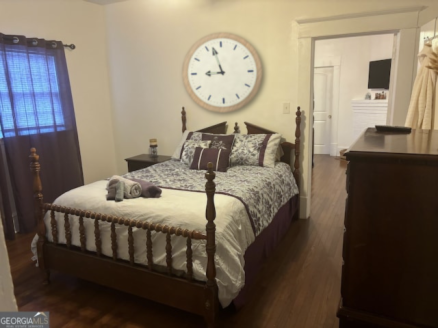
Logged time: 8,57
